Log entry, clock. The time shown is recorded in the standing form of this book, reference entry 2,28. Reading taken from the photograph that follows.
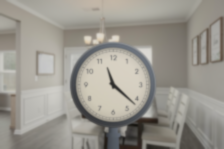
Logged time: 11,22
